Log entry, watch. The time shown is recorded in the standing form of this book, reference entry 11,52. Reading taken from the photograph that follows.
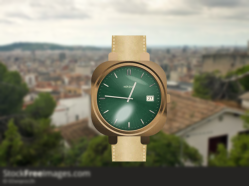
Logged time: 12,46
